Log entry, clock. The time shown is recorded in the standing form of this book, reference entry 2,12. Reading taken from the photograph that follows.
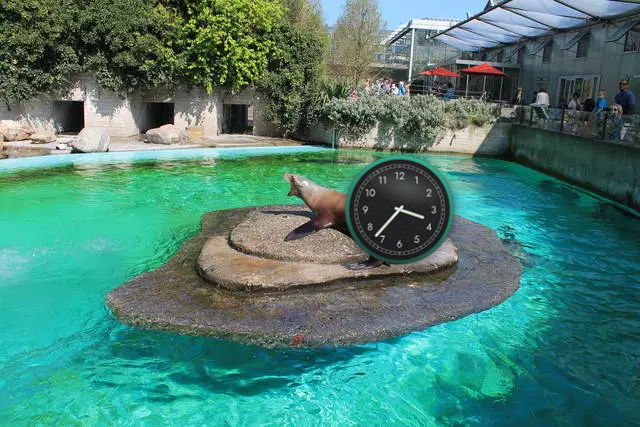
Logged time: 3,37
